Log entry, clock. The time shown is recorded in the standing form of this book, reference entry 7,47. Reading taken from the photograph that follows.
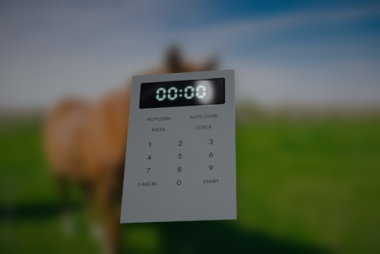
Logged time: 0,00
